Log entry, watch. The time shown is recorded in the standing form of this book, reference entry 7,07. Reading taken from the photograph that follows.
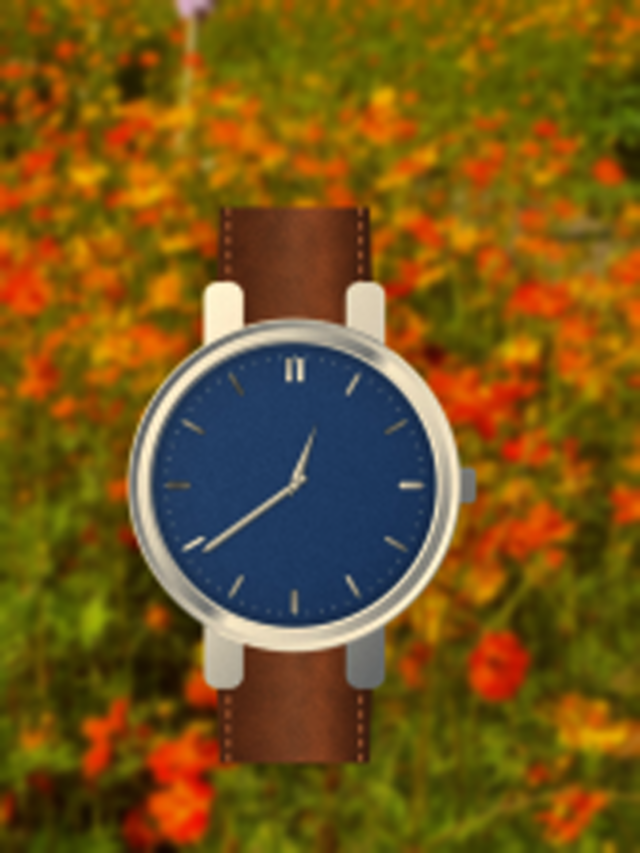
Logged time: 12,39
